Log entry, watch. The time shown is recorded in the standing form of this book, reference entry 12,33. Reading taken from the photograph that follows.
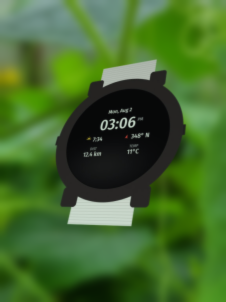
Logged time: 3,06
